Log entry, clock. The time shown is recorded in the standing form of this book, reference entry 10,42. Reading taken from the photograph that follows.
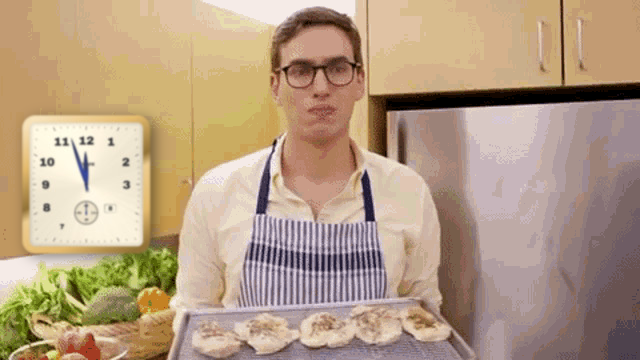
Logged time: 11,57
